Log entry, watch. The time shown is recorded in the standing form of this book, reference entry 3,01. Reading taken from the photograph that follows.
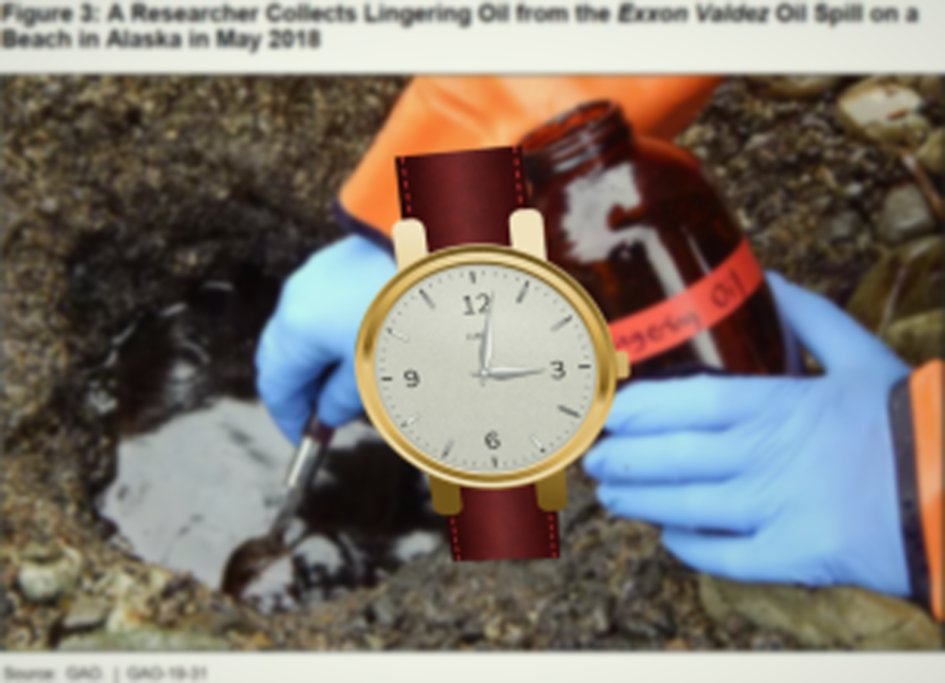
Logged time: 3,02
